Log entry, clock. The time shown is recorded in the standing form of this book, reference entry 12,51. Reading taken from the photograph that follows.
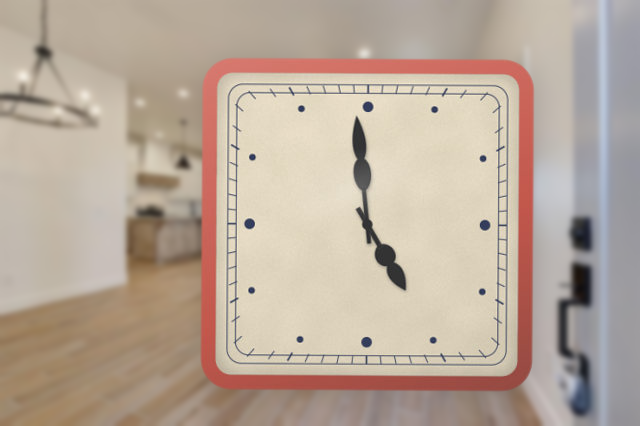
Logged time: 4,59
